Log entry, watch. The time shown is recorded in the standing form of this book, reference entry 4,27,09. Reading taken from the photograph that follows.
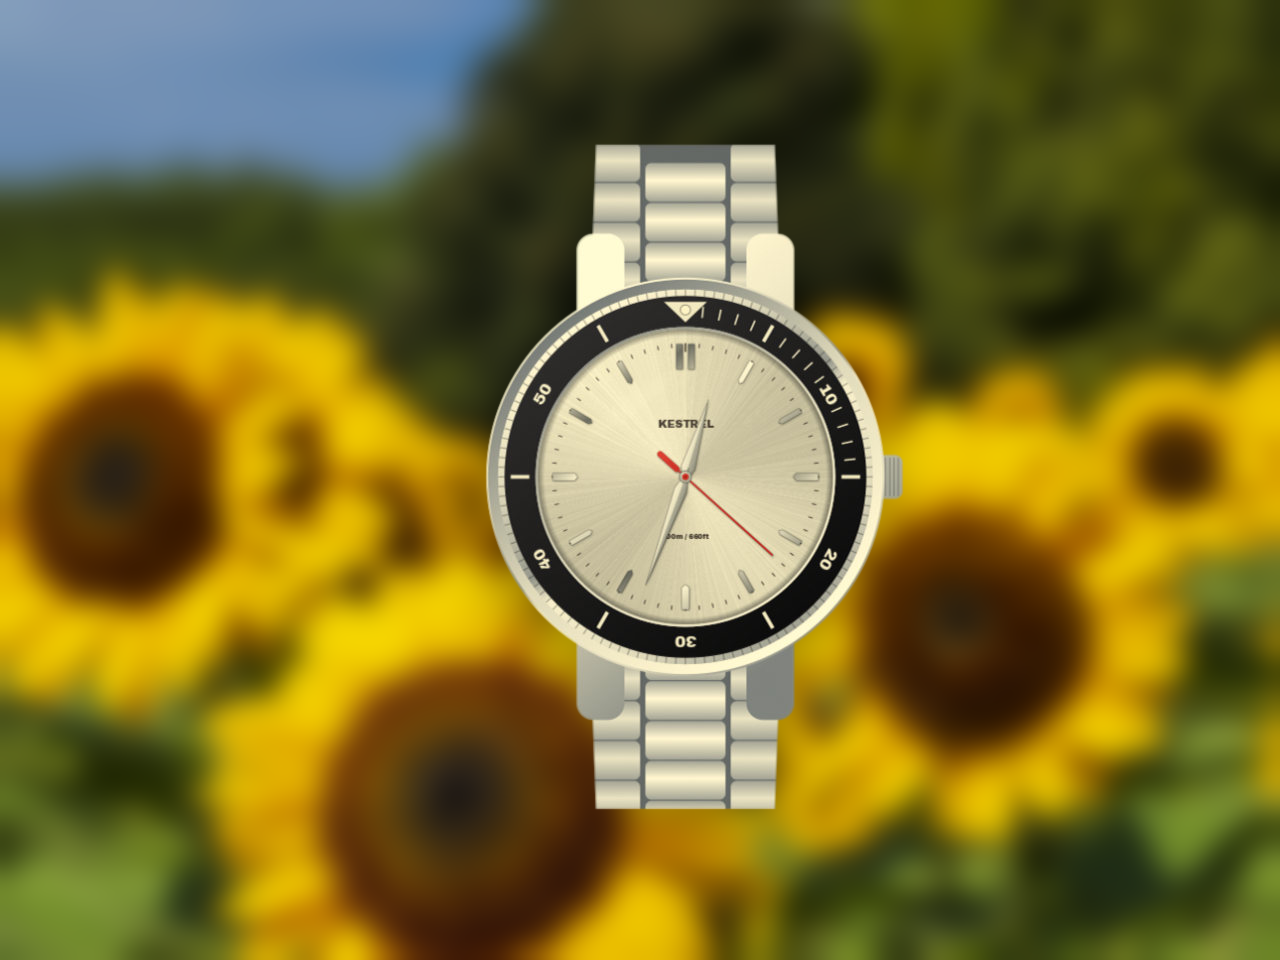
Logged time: 12,33,22
